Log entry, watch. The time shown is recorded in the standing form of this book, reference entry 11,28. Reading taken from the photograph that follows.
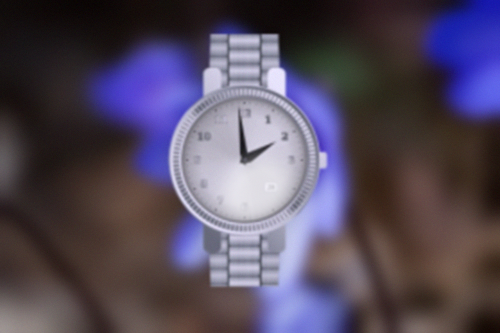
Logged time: 1,59
